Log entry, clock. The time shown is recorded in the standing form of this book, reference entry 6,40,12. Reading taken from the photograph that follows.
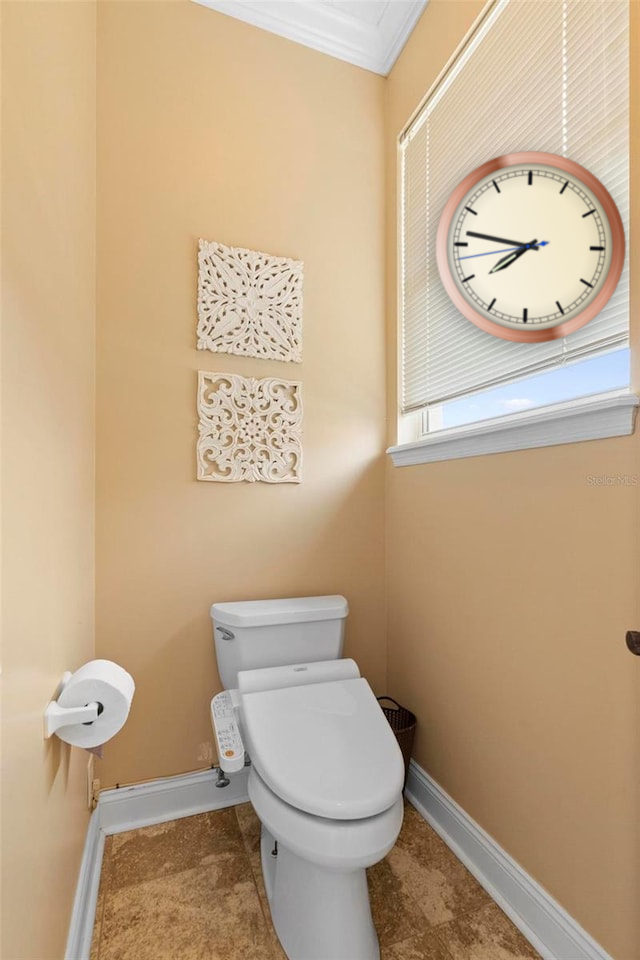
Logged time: 7,46,43
